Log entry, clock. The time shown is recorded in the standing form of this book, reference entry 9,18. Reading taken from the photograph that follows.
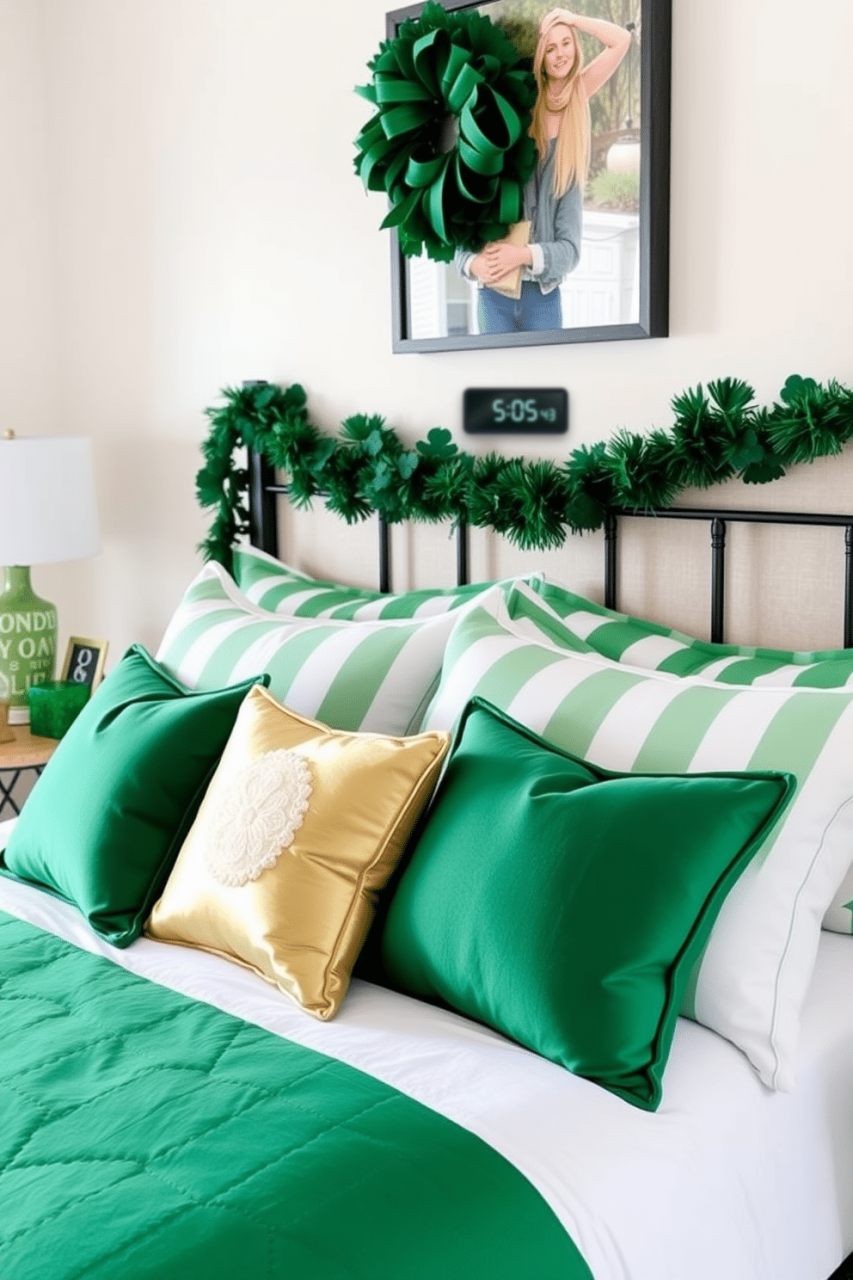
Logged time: 5,05
